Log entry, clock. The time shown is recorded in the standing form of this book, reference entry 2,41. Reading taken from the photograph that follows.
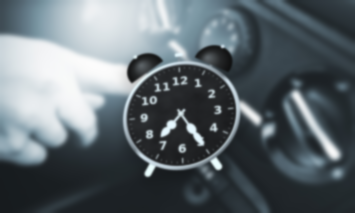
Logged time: 7,25
